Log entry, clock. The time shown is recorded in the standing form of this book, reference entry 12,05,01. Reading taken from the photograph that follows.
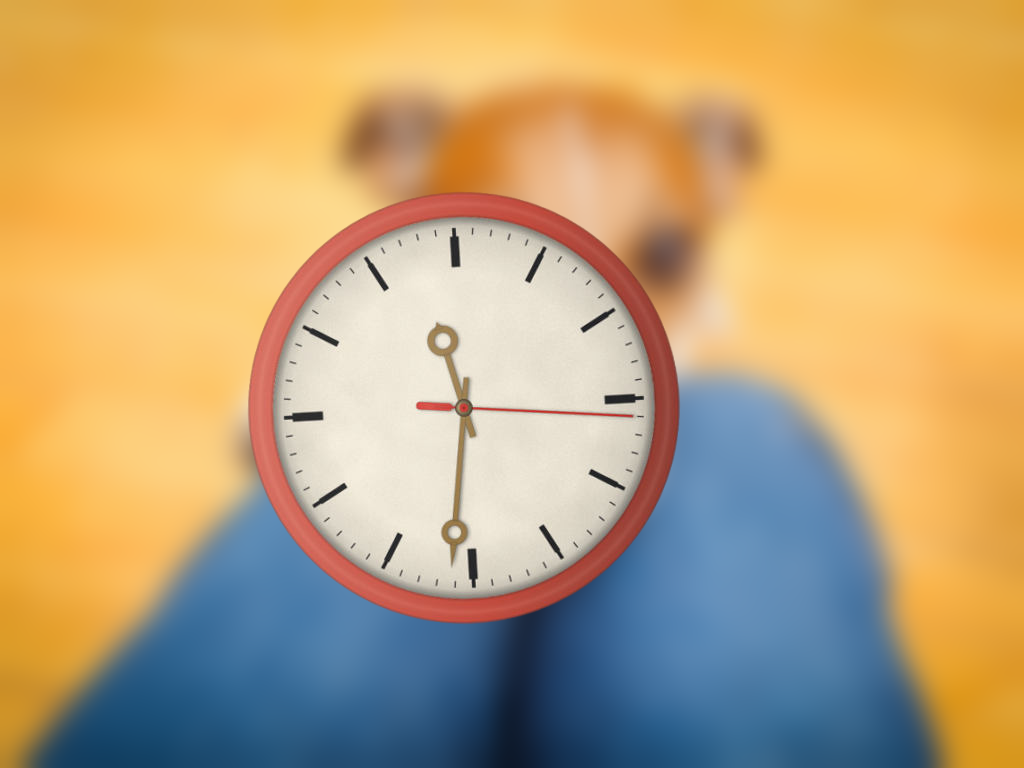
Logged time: 11,31,16
